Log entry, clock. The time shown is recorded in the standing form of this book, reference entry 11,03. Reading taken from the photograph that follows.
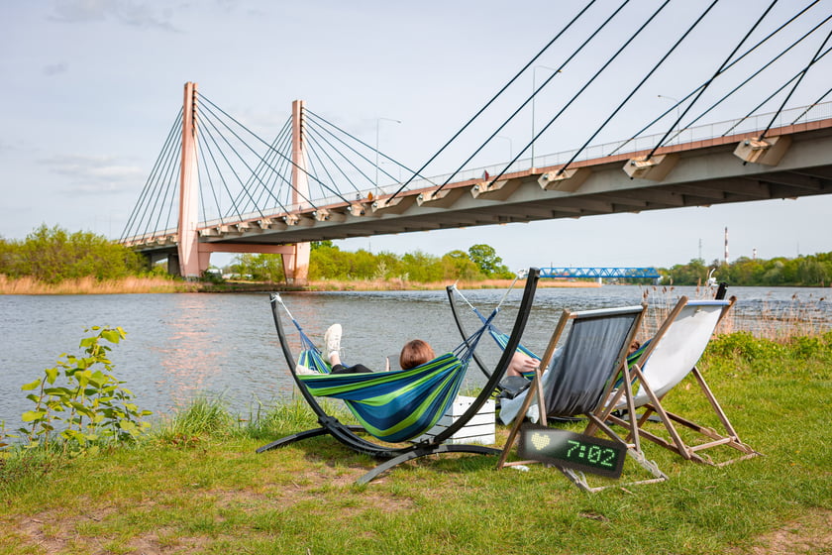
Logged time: 7,02
